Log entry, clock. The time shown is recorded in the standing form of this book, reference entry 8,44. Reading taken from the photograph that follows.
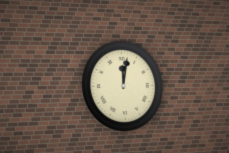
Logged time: 12,02
